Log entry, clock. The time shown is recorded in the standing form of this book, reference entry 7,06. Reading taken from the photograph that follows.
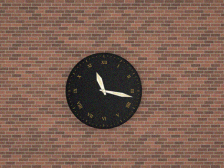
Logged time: 11,17
